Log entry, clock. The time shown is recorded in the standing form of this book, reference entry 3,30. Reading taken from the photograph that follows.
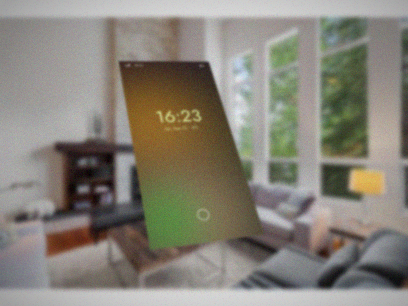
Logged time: 16,23
